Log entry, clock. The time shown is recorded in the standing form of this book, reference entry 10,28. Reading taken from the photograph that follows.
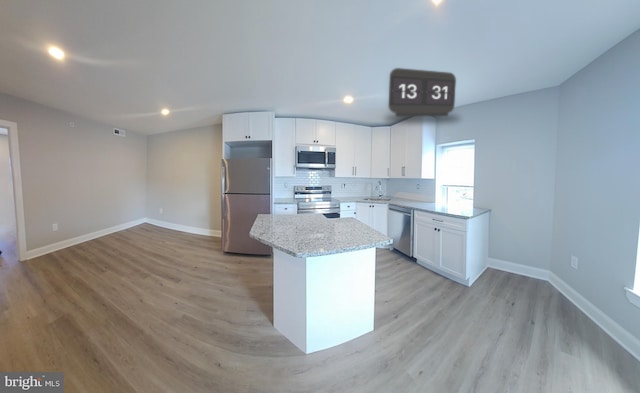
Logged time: 13,31
